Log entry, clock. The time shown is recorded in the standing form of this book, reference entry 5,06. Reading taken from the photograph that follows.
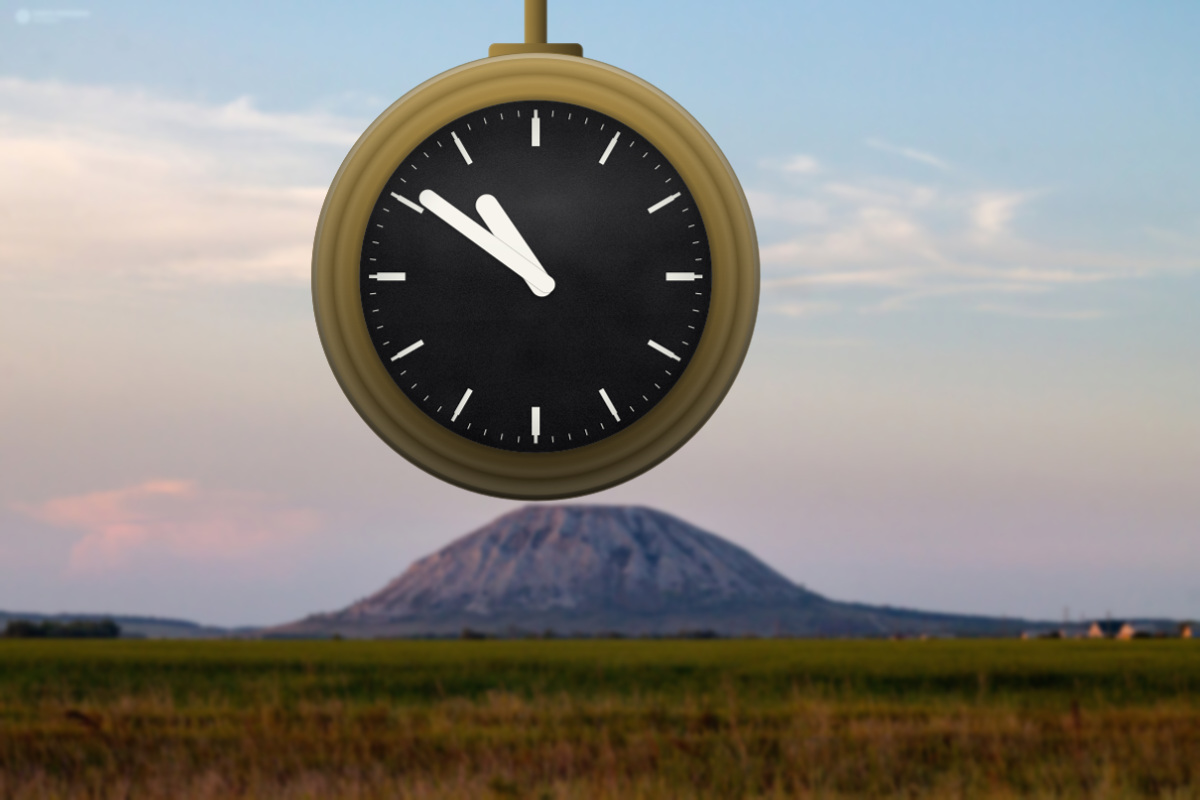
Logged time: 10,51
